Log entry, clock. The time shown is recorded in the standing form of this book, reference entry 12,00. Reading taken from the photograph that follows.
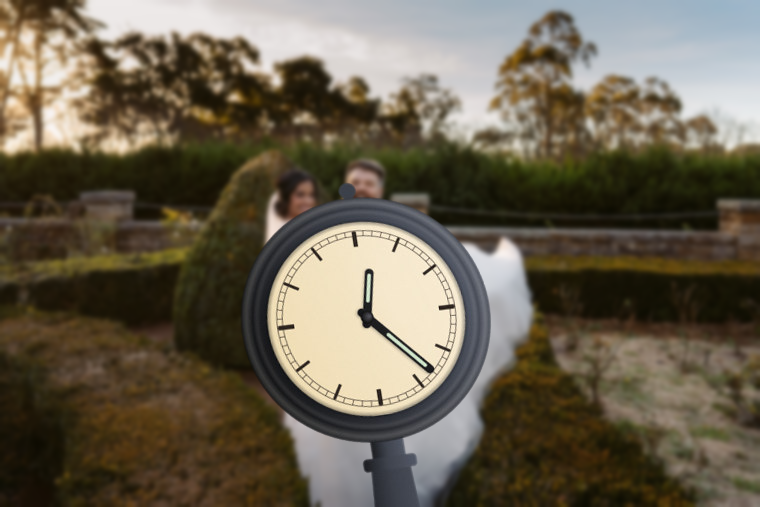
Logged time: 12,23
